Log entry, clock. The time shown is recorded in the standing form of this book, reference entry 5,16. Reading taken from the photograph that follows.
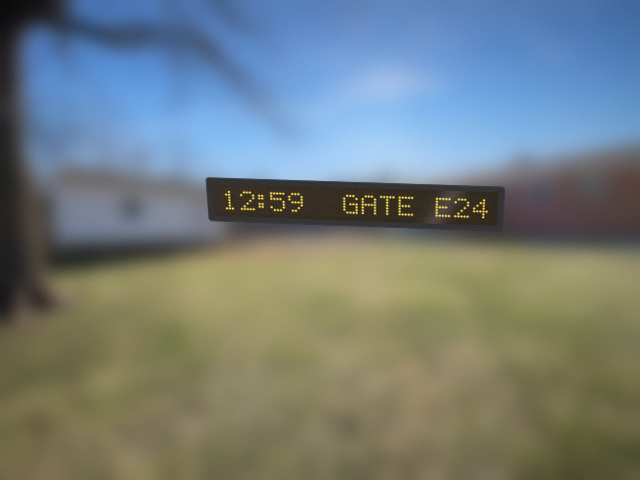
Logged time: 12,59
